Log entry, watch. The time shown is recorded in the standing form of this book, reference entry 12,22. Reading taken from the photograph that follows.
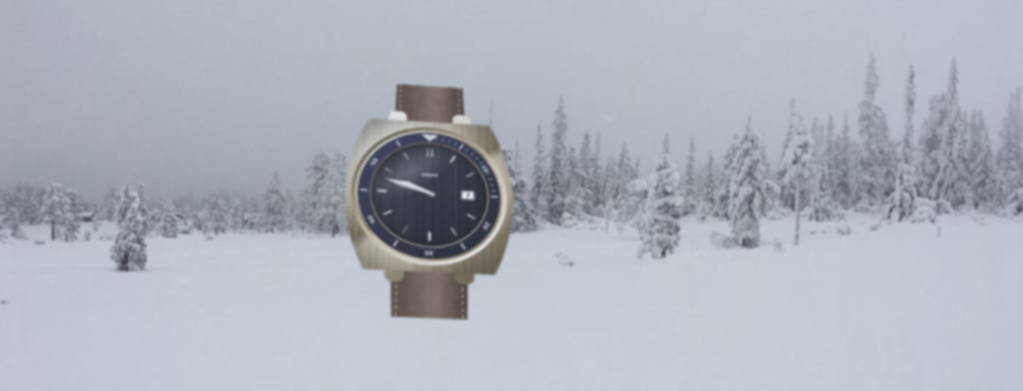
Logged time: 9,48
